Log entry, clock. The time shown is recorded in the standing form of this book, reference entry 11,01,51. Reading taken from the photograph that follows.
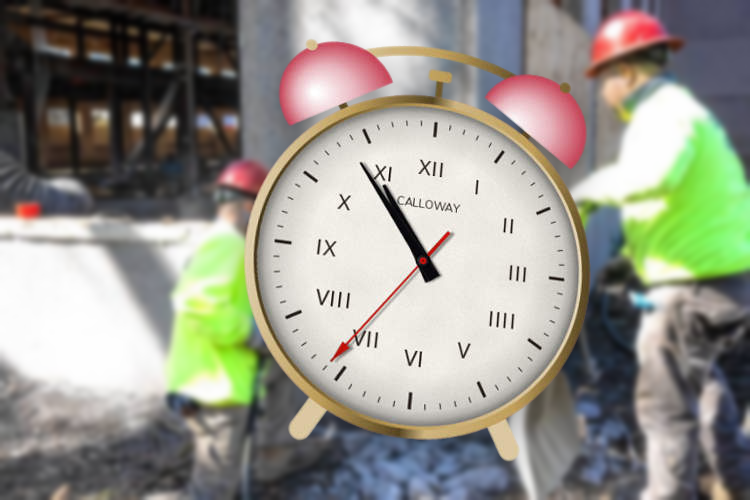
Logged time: 10,53,36
